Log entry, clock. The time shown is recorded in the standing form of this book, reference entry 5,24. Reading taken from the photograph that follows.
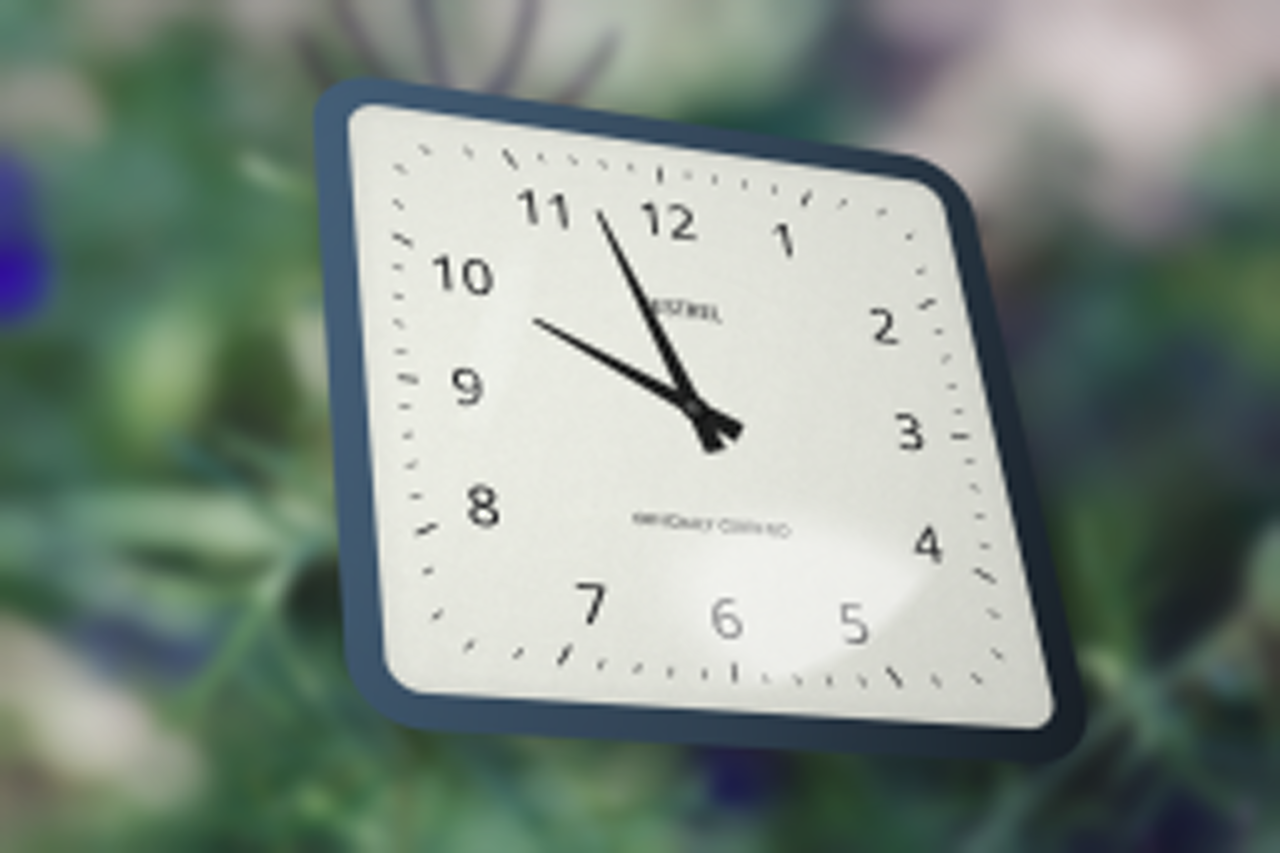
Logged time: 9,57
